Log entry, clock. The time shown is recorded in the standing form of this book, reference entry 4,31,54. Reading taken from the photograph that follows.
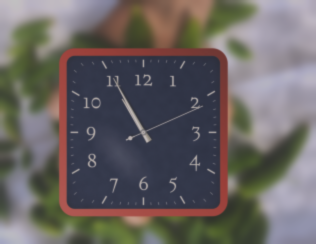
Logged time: 10,55,11
